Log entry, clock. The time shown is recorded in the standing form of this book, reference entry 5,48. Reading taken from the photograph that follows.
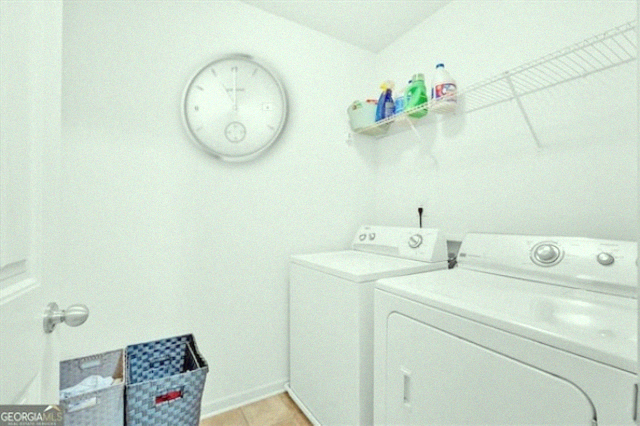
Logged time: 11,00
